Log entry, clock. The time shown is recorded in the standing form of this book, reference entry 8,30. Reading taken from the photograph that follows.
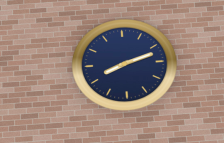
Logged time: 8,12
